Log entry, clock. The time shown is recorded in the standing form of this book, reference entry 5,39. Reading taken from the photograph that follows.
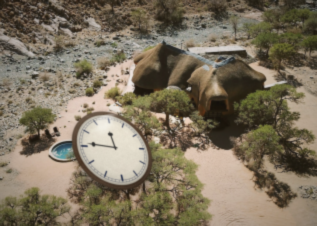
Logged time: 11,46
